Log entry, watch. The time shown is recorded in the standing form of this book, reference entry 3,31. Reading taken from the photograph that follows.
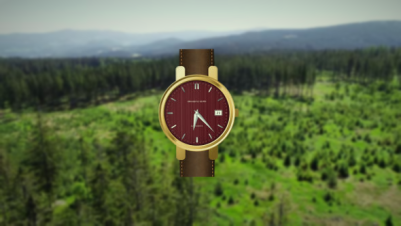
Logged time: 6,23
